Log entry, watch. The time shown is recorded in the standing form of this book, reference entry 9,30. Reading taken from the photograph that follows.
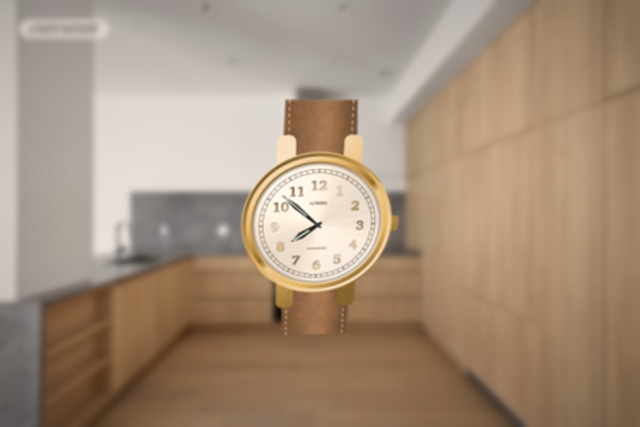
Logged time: 7,52
